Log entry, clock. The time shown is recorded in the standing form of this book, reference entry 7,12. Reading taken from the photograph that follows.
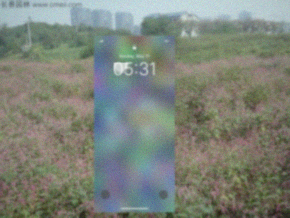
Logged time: 5,31
